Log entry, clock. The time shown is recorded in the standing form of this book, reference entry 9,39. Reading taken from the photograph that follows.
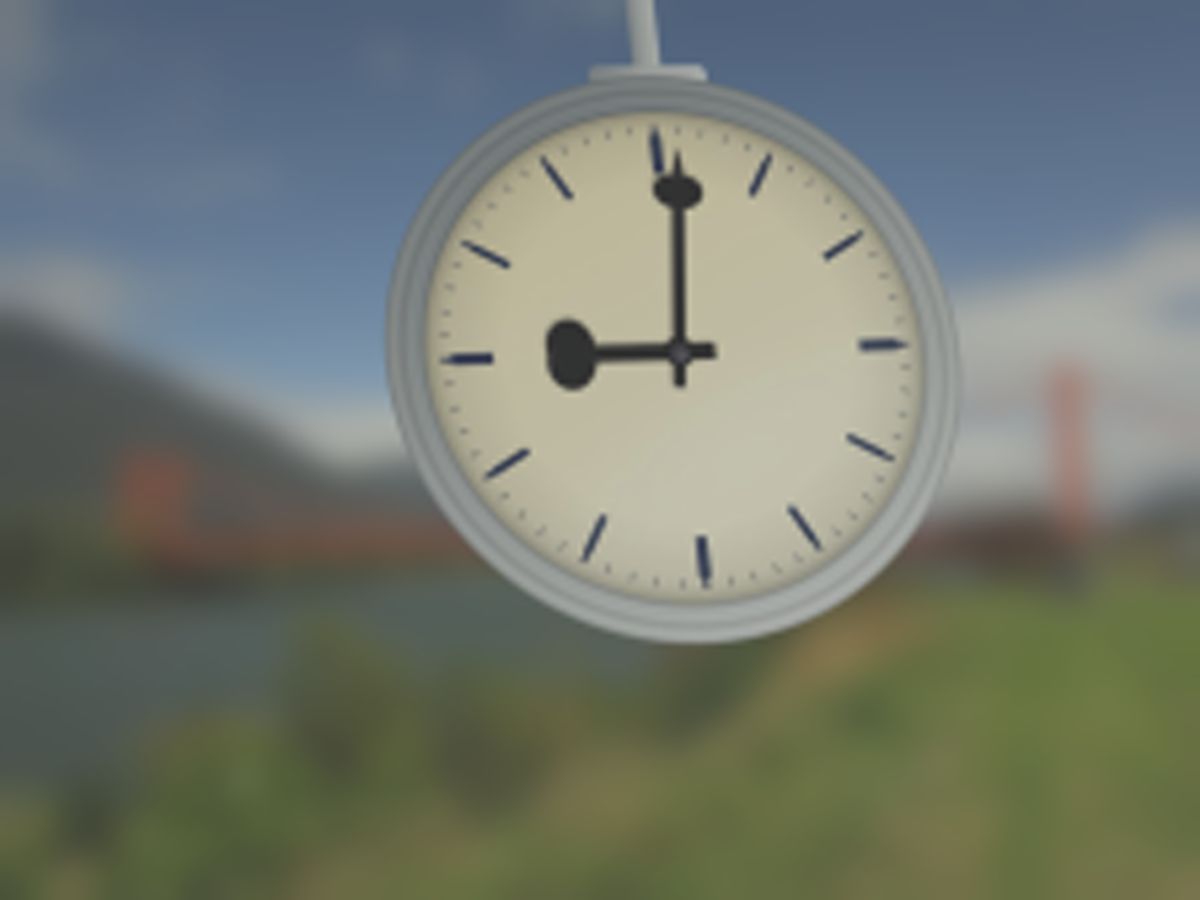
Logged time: 9,01
